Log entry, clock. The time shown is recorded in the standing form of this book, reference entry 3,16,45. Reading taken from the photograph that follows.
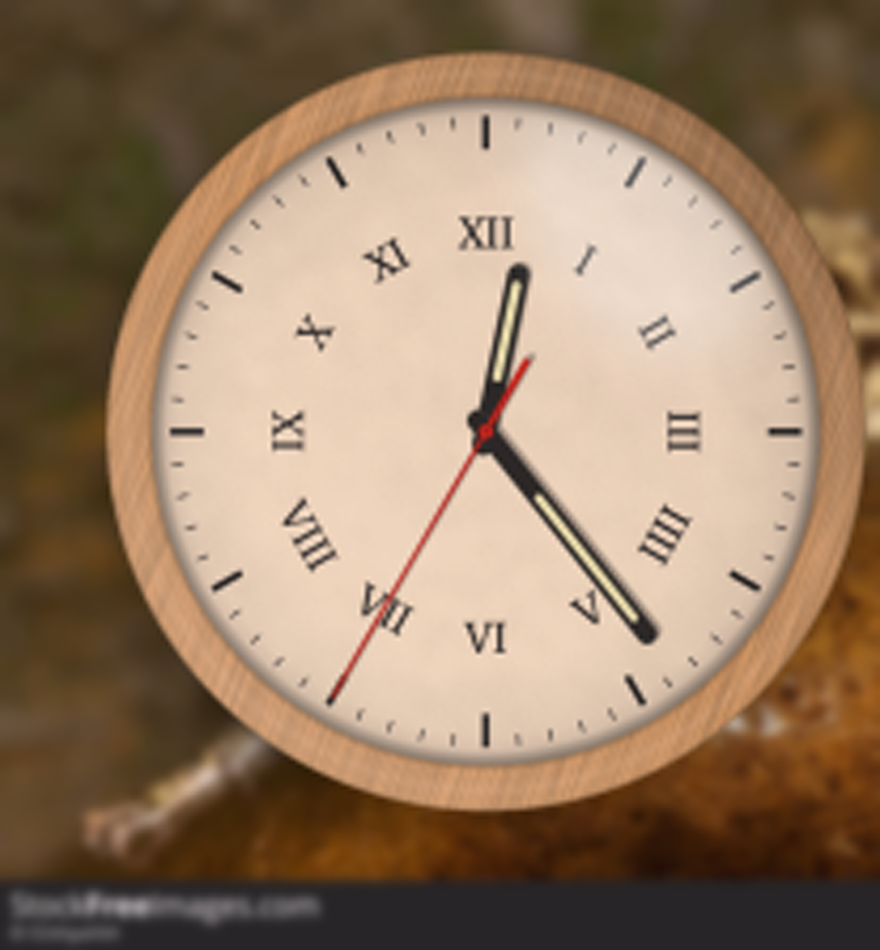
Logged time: 12,23,35
